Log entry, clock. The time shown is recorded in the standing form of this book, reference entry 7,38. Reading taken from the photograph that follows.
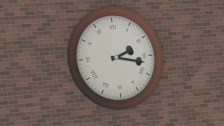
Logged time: 2,17
